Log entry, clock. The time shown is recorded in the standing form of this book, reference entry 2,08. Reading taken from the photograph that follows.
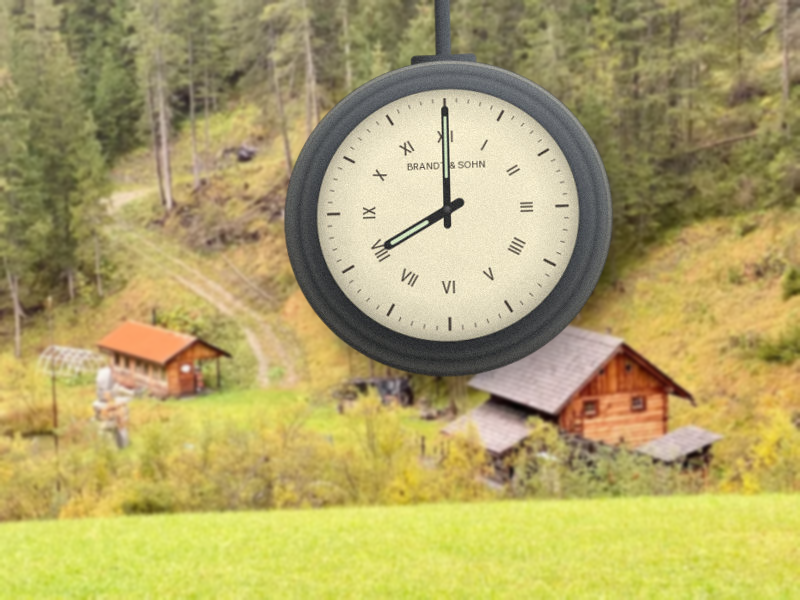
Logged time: 8,00
